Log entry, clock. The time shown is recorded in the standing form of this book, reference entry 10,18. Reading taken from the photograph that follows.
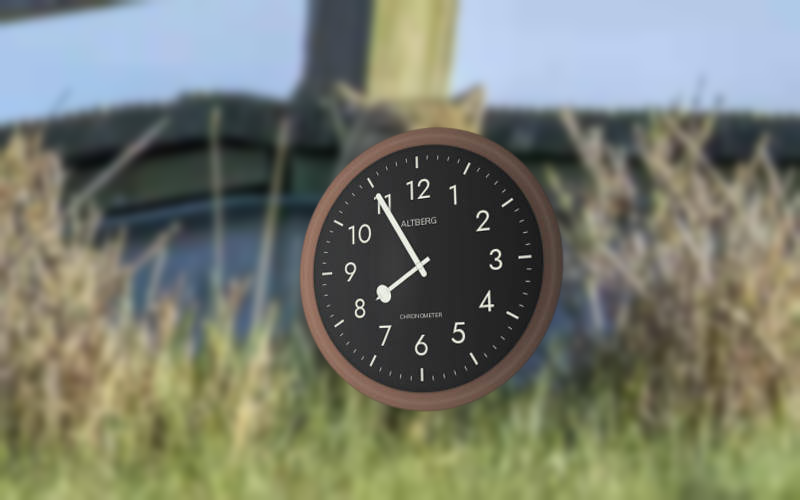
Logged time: 7,55
